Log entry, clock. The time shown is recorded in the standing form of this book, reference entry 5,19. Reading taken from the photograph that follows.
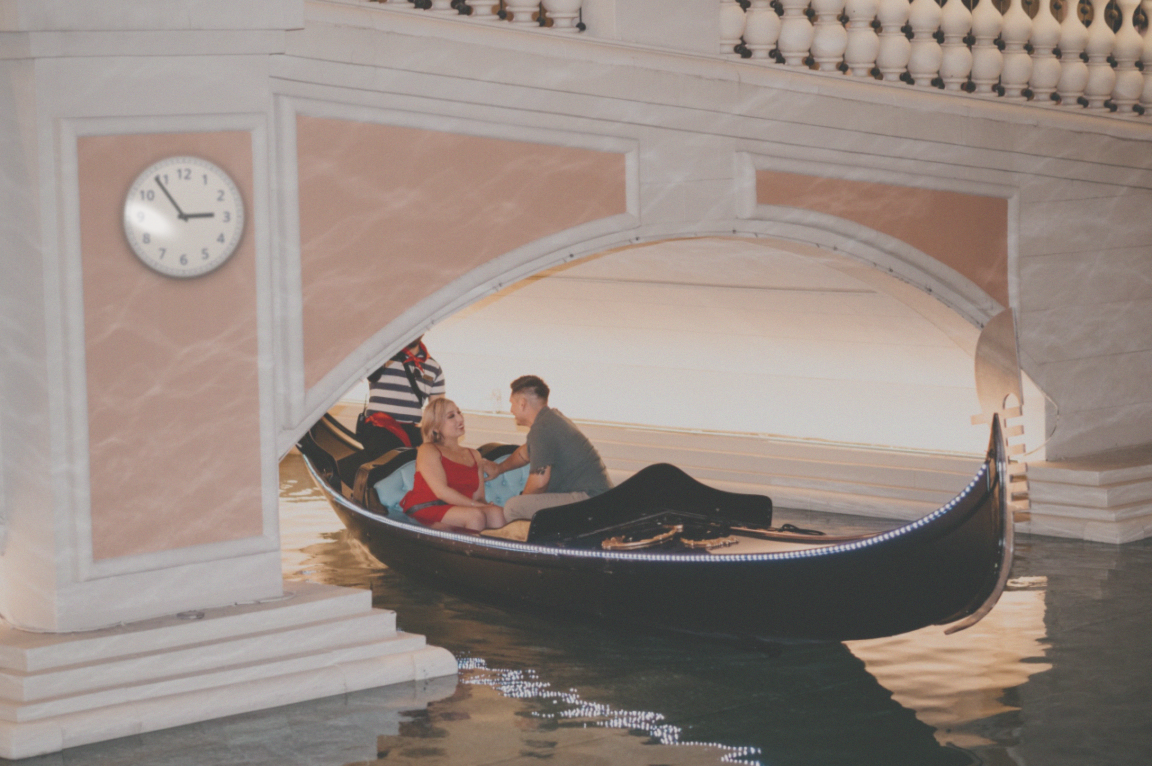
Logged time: 2,54
